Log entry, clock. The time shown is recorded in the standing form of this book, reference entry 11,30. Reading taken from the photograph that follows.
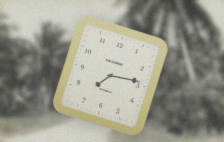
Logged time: 7,14
